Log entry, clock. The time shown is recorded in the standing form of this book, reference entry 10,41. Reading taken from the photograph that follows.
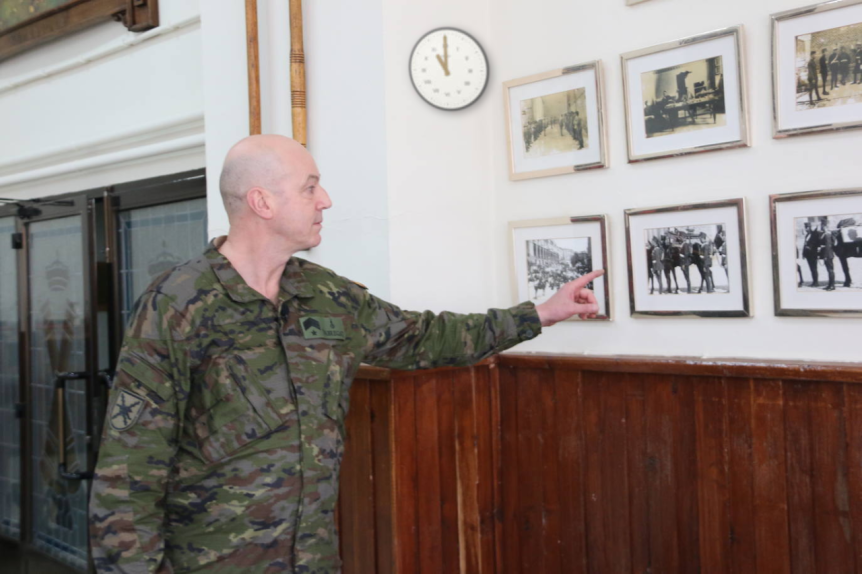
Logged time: 11,00
